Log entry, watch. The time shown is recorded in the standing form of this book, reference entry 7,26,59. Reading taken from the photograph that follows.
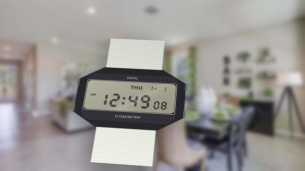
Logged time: 12,49,08
